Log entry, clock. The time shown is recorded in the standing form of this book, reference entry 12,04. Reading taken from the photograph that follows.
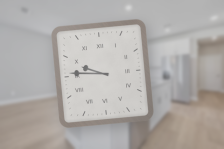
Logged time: 9,46
